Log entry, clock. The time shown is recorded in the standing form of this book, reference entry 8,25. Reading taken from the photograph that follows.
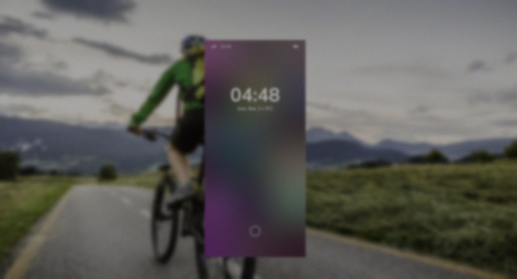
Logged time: 4,48
